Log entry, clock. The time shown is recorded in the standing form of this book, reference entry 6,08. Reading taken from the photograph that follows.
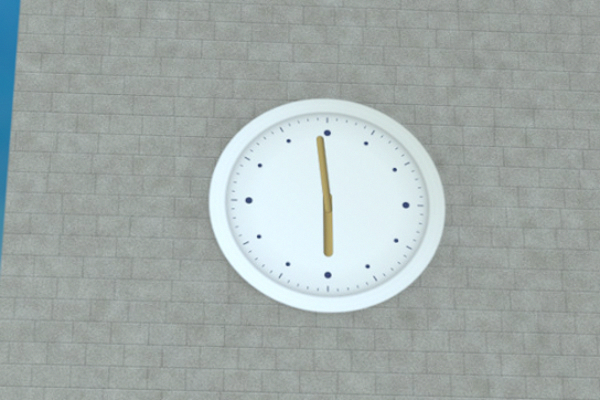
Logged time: 5,59
